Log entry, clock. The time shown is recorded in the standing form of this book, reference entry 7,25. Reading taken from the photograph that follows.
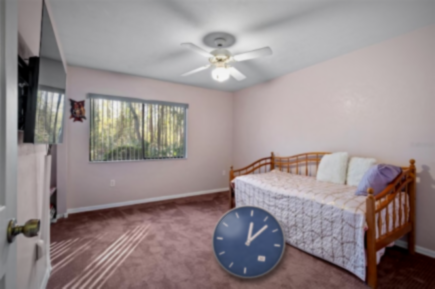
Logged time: 12,07
